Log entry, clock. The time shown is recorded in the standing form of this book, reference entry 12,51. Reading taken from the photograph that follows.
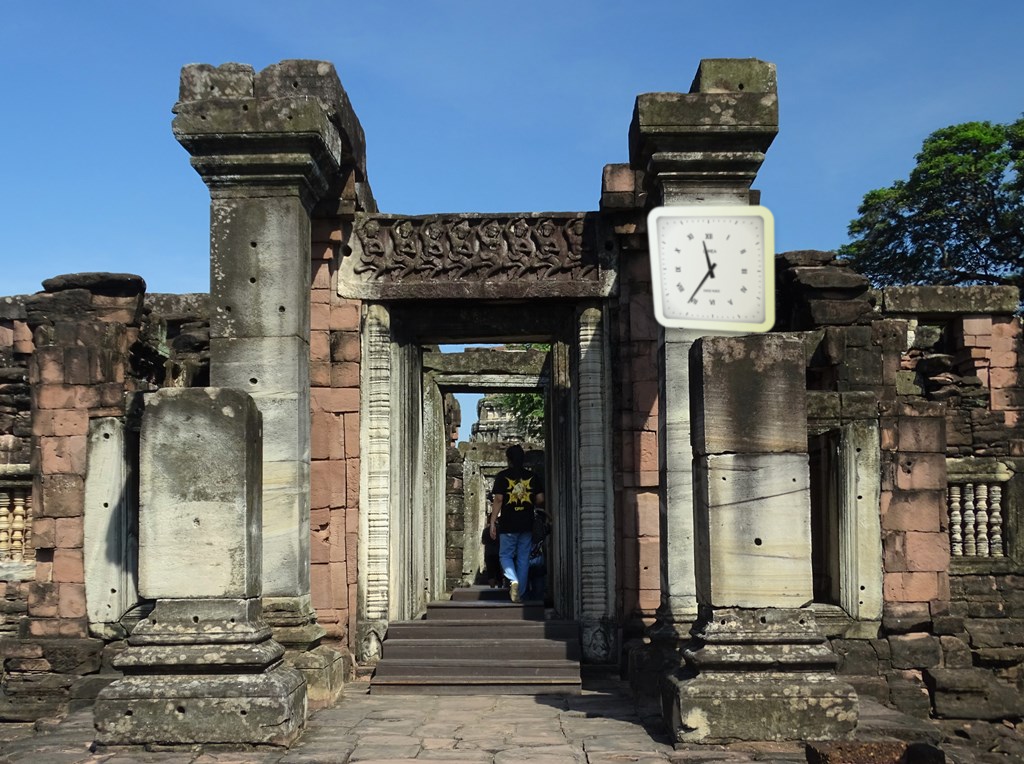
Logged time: 11,36
